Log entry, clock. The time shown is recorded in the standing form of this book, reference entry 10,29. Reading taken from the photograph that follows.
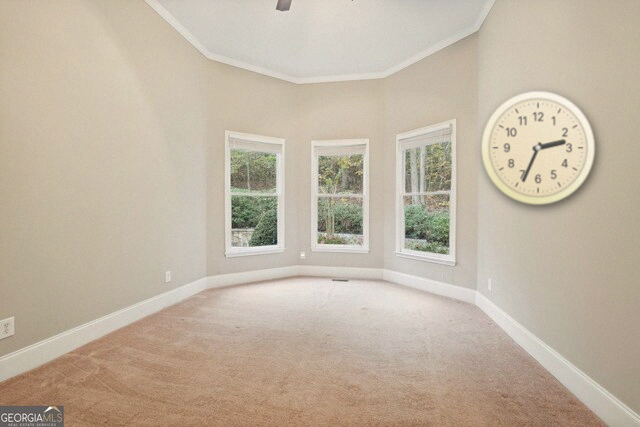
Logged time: 2,34
